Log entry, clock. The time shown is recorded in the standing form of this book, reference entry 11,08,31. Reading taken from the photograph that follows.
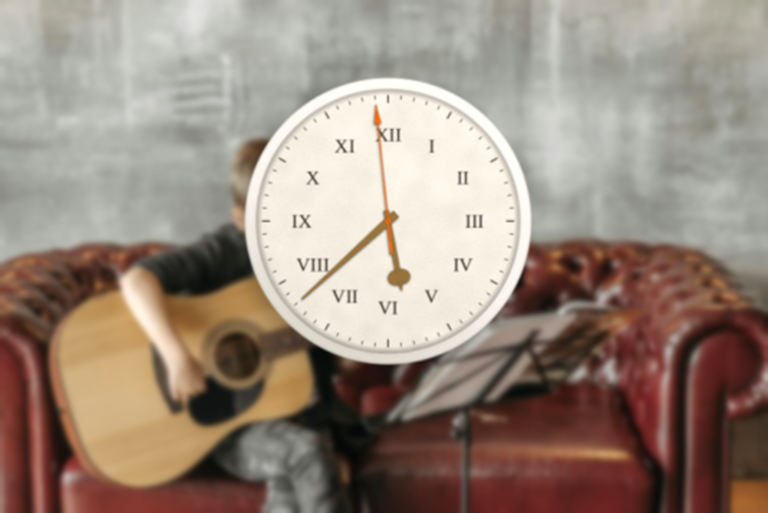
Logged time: 5,37,59
